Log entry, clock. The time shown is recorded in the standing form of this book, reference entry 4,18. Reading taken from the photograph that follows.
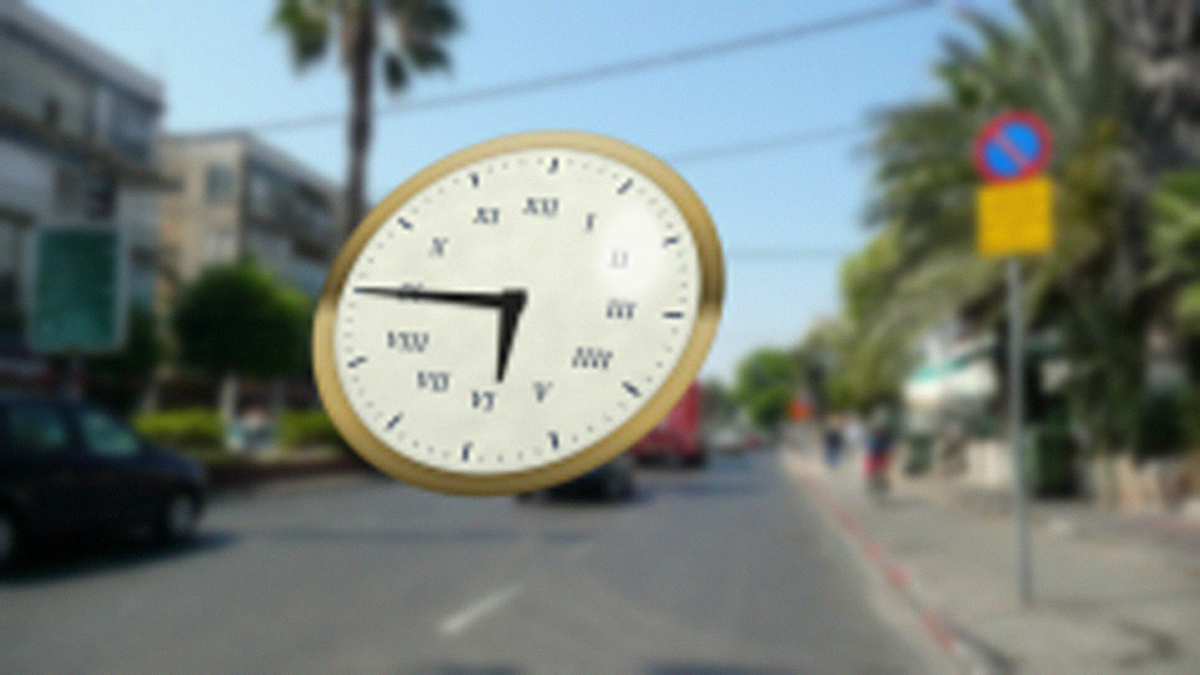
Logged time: 5,45
